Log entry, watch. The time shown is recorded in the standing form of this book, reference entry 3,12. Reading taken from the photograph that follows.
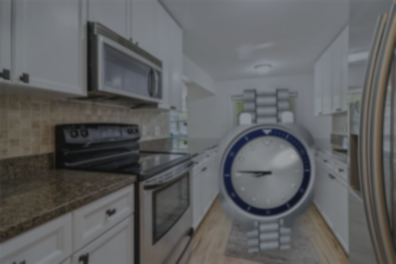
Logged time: 8,46
